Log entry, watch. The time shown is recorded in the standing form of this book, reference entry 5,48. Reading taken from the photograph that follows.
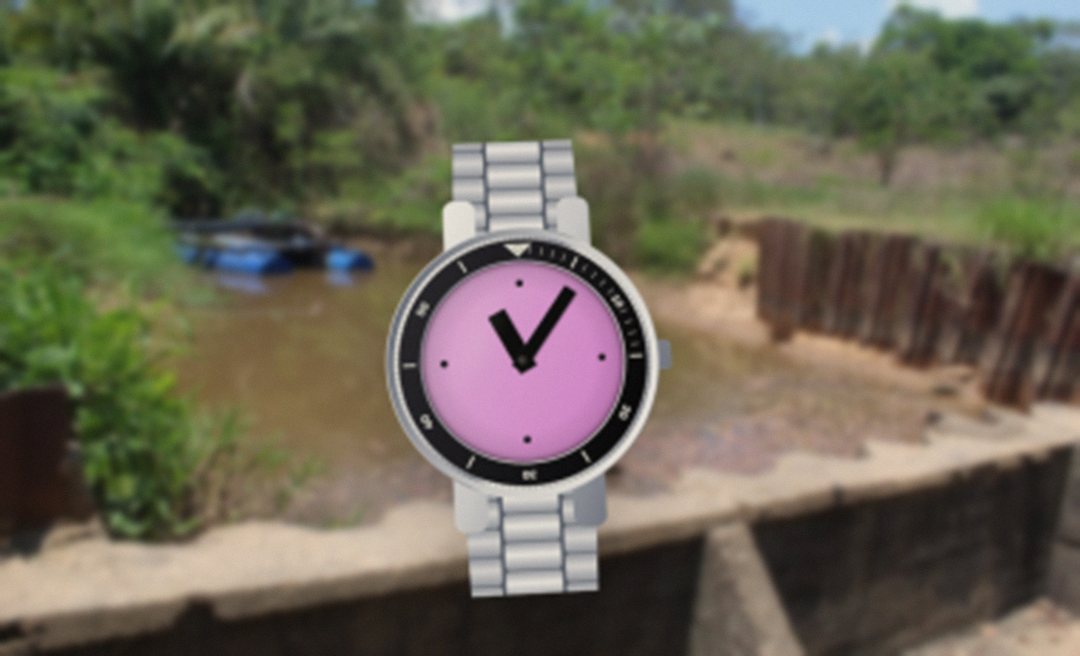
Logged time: 11,06
